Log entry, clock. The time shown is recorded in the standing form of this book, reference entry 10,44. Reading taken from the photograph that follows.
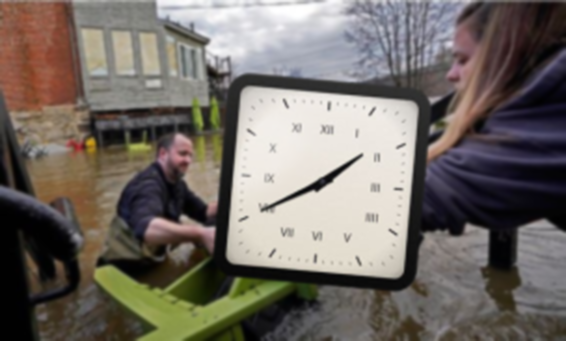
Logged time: 1,40
